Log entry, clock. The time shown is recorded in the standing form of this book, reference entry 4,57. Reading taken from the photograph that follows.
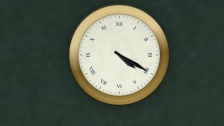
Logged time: 4,20
